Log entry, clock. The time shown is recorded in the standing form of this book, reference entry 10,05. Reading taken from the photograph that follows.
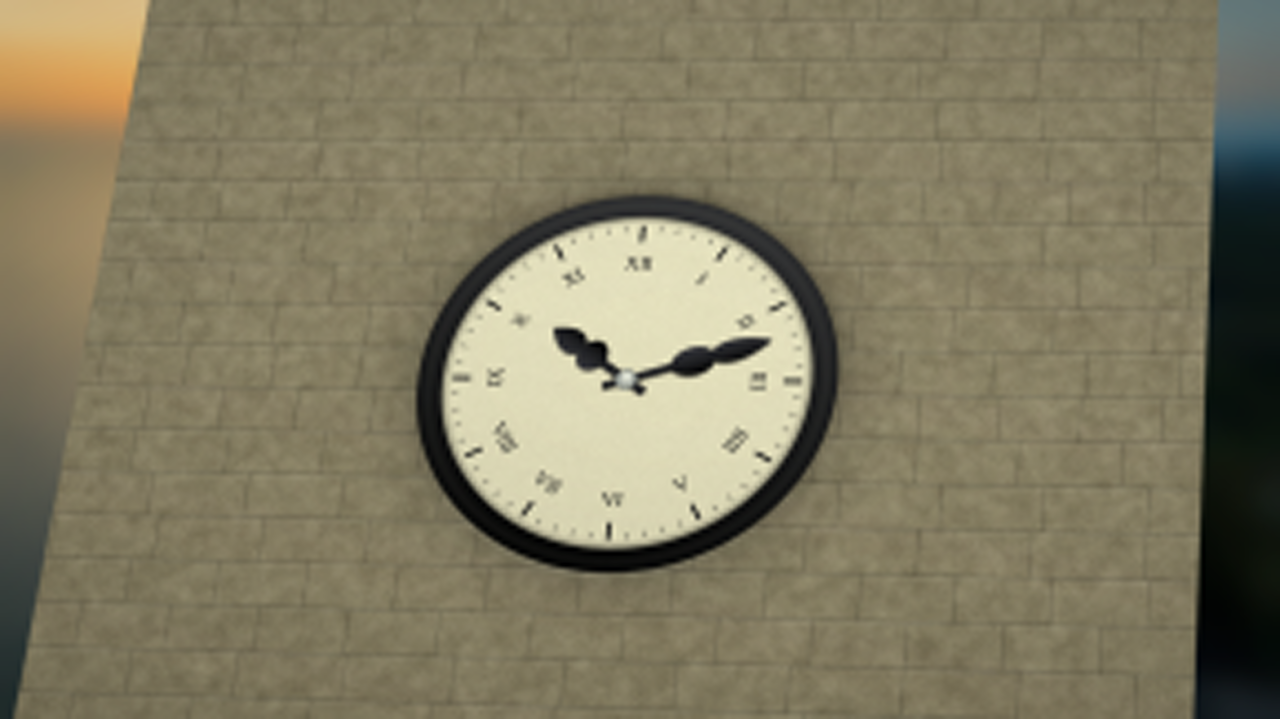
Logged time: 10,12
